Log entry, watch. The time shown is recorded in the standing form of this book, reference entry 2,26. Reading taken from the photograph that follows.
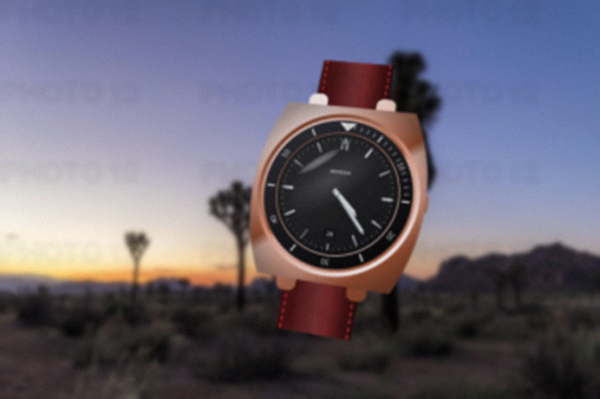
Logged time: 4,23
